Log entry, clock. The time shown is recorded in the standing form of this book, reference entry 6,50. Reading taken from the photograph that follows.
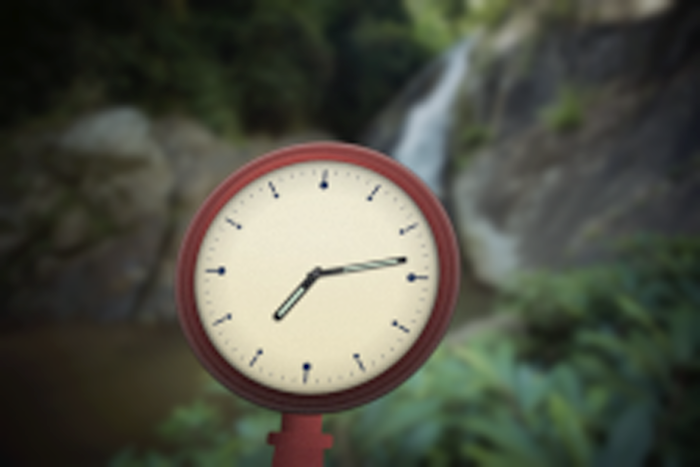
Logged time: 7,13
